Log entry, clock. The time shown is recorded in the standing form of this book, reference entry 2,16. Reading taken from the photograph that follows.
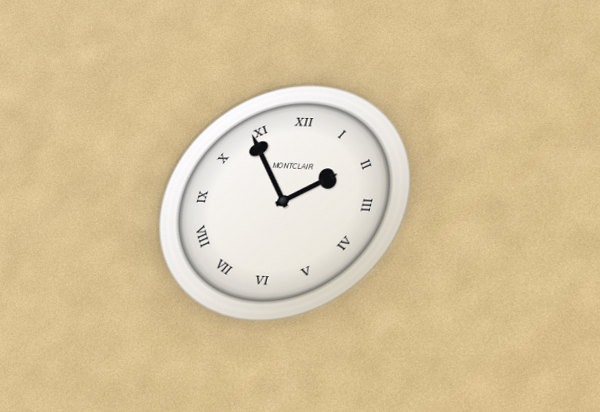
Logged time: 1,54
